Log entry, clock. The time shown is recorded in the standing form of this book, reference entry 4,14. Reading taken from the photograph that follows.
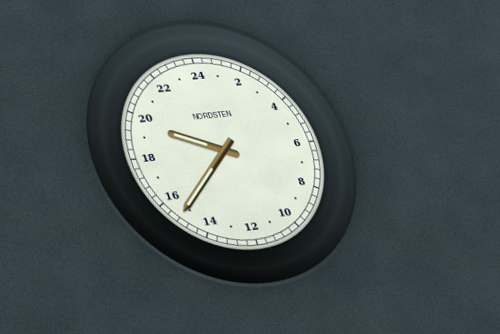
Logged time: 19,38
